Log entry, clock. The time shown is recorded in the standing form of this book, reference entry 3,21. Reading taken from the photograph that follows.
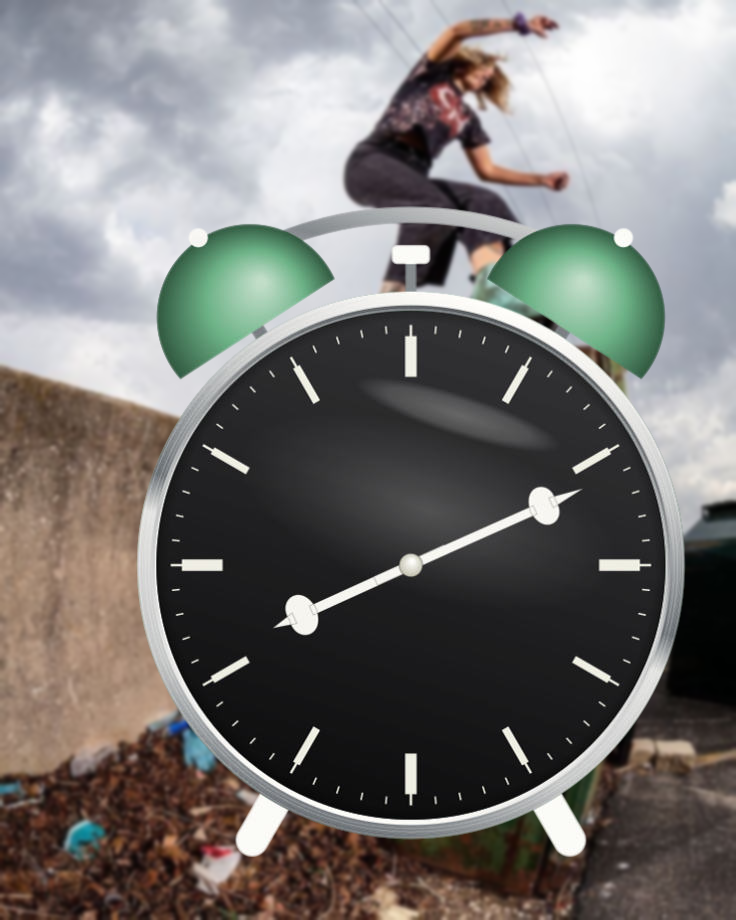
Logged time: 8,11
